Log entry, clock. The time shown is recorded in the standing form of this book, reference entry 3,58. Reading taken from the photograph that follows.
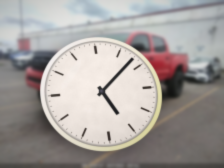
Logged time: 5,08
